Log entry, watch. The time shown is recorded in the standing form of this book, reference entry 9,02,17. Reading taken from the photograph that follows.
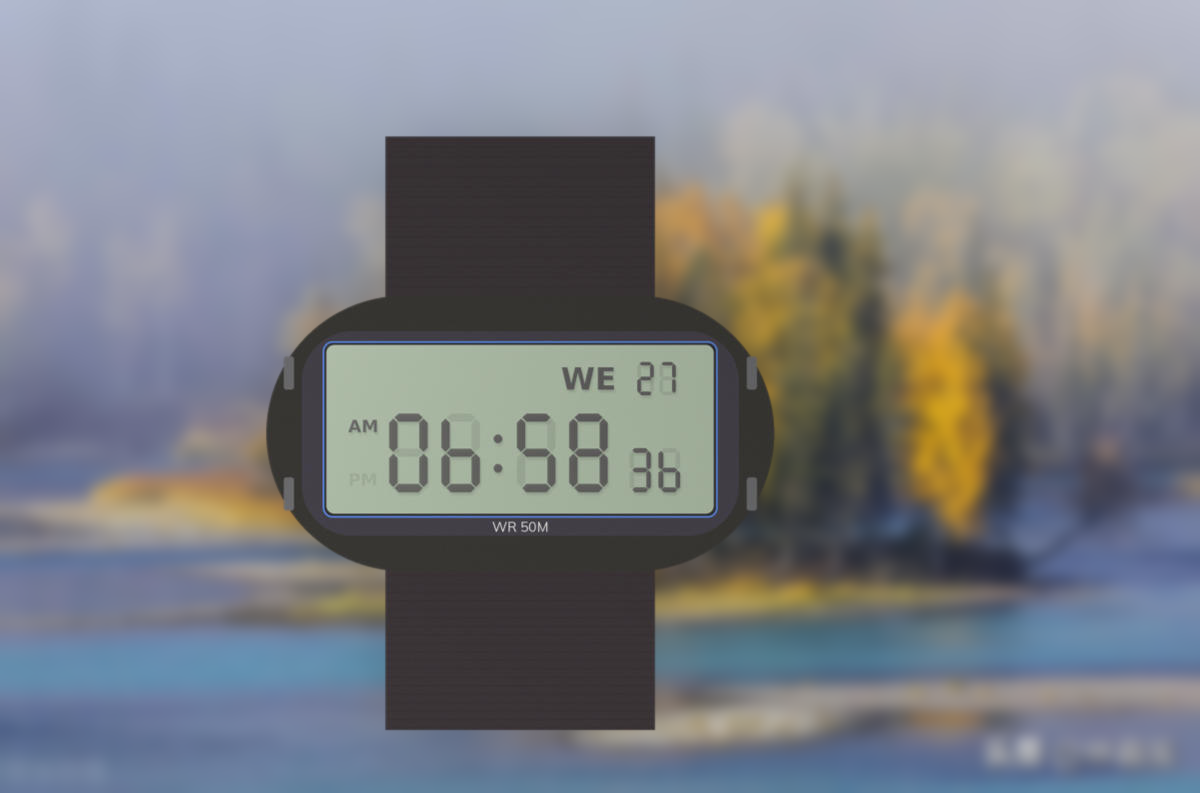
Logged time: 6,58,36
